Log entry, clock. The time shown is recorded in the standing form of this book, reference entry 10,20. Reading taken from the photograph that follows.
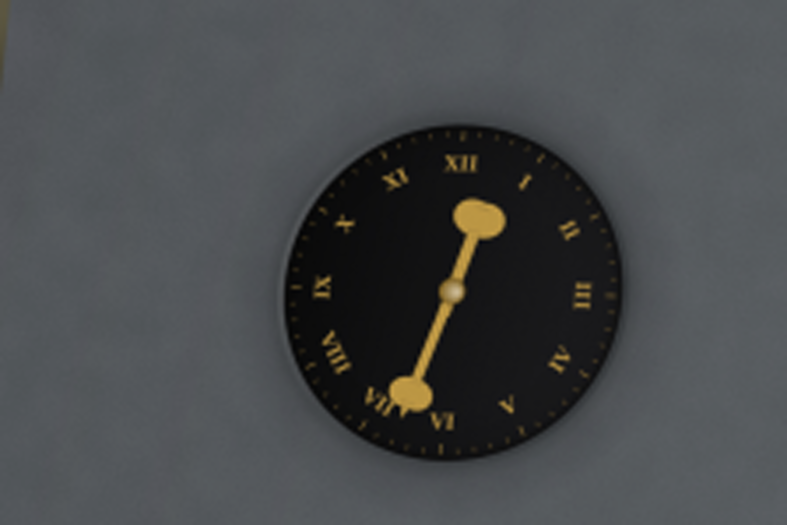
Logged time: 12,33
